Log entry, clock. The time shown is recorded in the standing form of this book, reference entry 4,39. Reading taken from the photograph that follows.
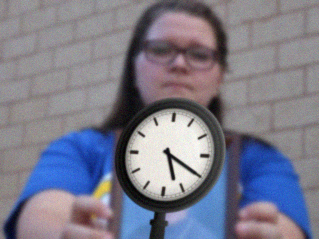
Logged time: 5,20
